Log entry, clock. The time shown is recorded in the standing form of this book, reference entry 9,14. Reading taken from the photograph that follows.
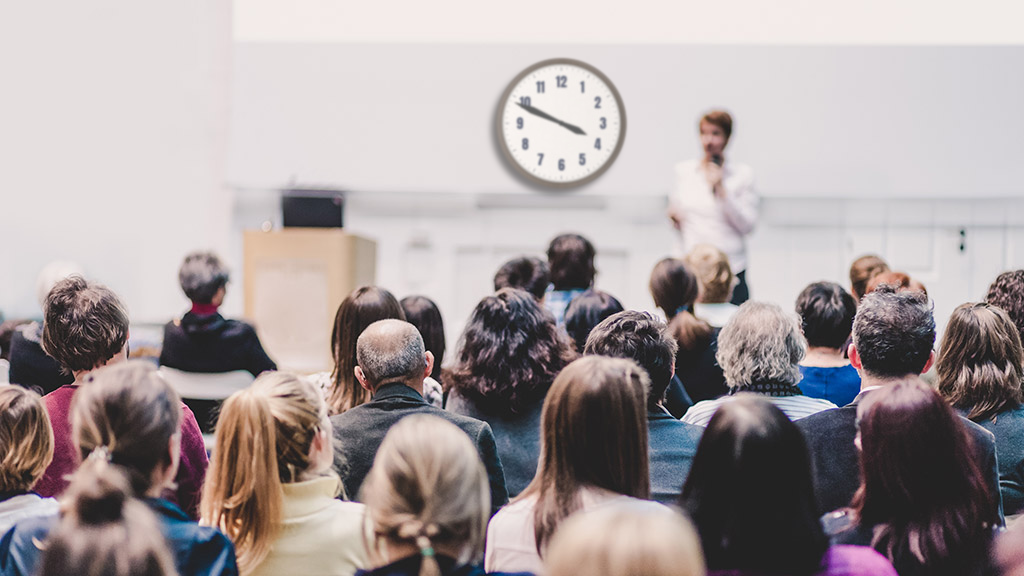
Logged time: 3,49
